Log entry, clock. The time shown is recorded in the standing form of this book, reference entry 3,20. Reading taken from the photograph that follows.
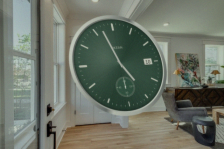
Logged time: 4,57
